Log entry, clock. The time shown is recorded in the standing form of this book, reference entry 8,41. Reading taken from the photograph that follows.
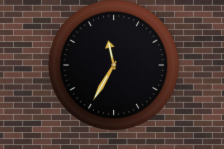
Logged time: 11,35
